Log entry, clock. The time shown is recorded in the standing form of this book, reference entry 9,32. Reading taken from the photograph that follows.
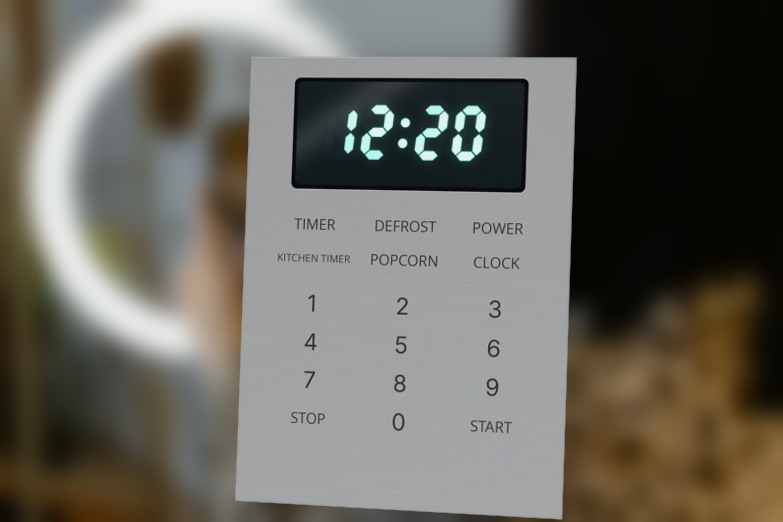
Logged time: 12,20
